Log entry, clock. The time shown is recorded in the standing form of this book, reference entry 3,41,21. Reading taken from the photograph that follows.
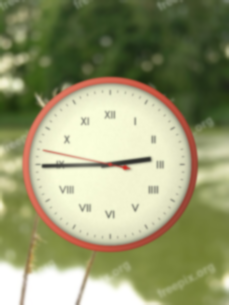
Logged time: 2,44,47
